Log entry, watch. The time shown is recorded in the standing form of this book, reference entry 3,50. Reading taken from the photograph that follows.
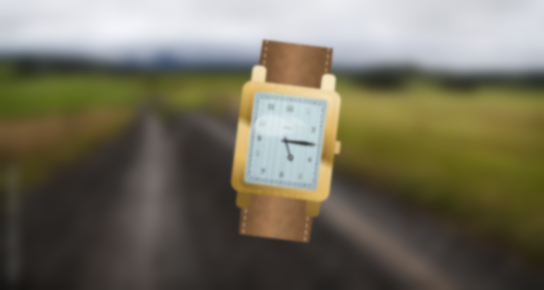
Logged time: 5,15
